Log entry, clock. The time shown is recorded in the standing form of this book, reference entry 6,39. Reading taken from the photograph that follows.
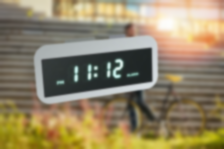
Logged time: 11,12
